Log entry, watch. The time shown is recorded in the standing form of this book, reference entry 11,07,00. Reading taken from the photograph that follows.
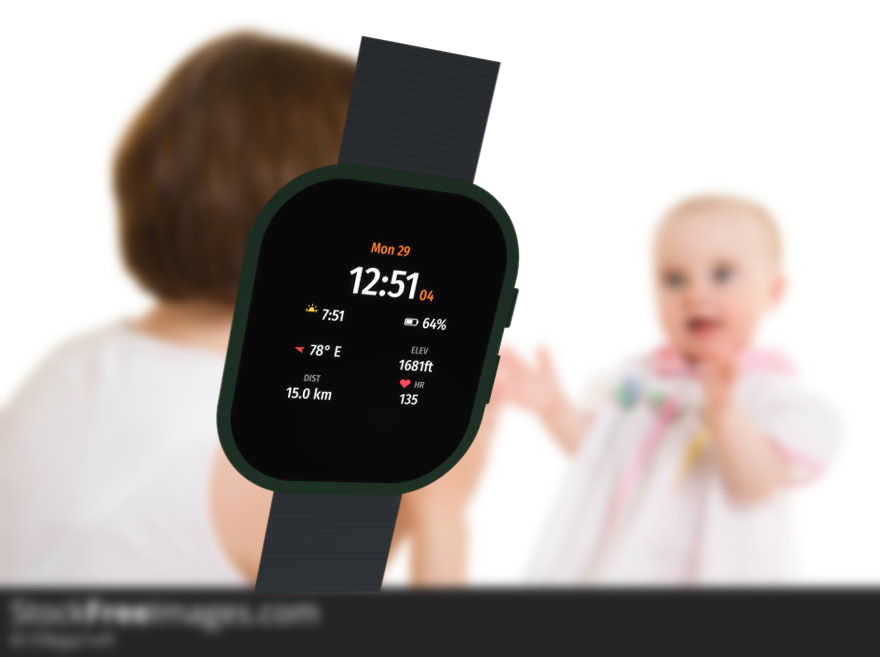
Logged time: 12,51,04
